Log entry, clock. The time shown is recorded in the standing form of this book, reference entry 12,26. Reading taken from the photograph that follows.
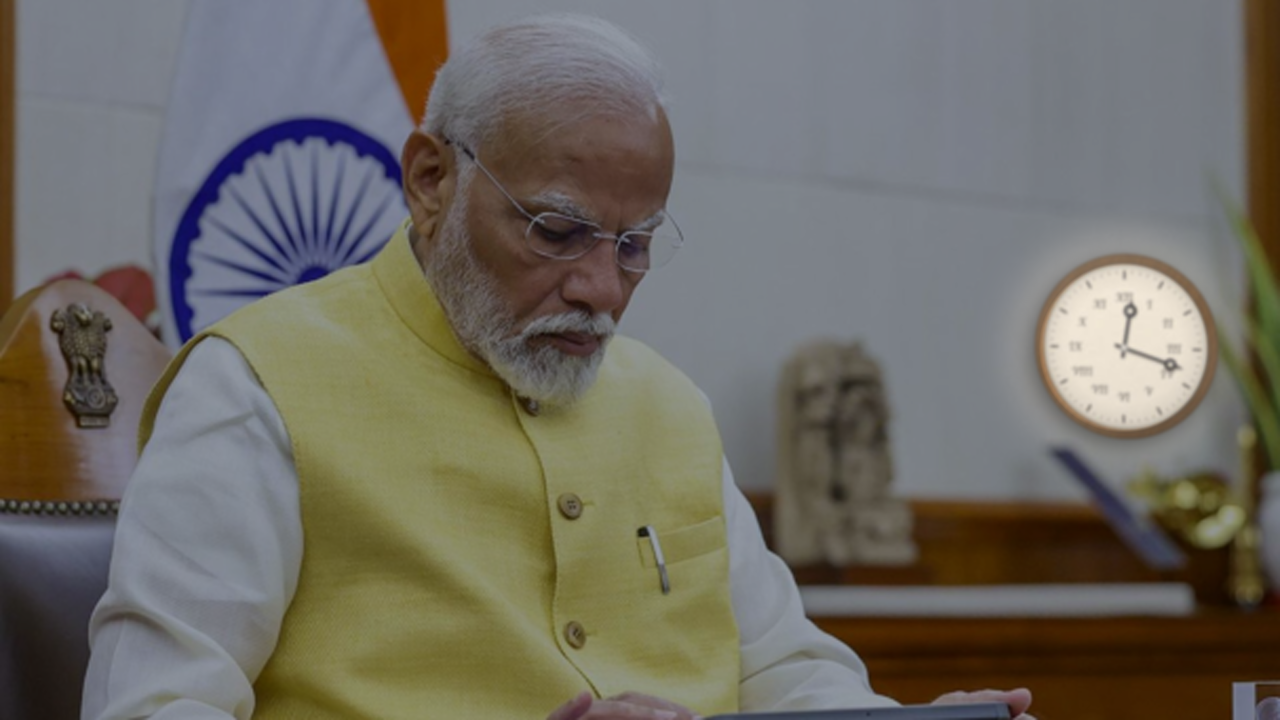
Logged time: 12,18
